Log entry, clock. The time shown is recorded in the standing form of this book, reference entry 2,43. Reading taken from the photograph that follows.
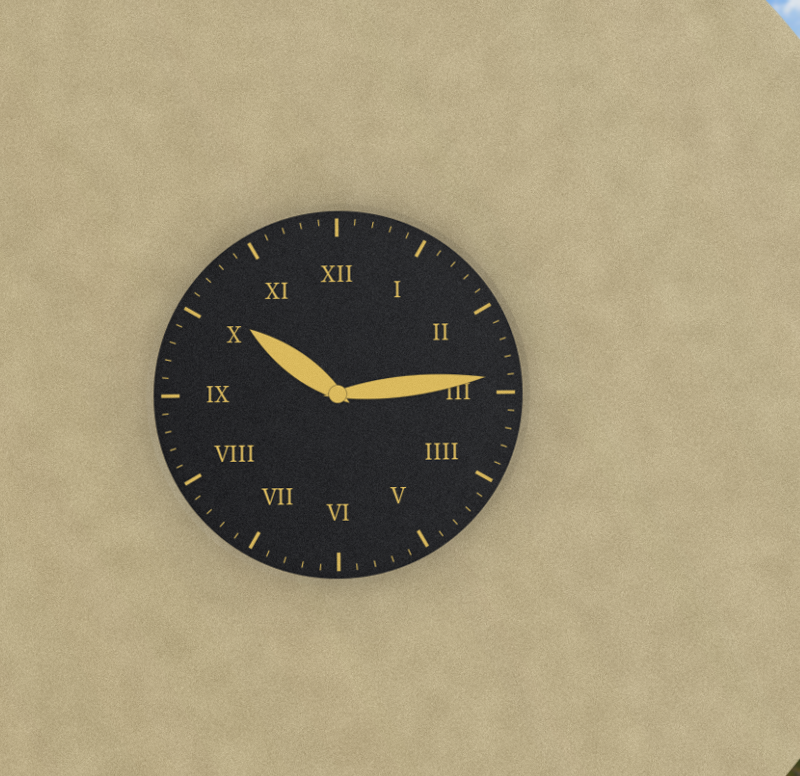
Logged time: 10,14
